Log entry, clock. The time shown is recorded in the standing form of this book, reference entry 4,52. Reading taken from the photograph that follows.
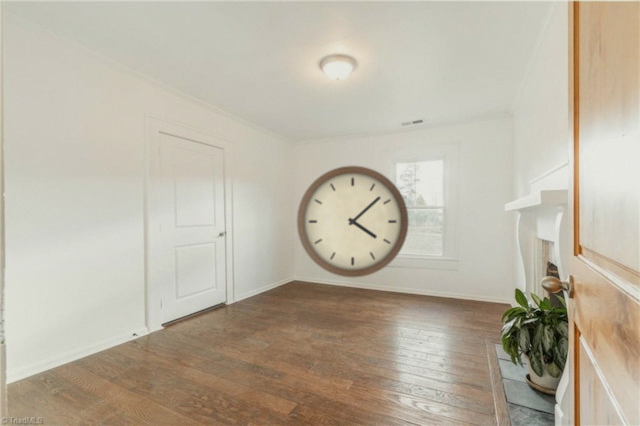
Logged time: 4,08
